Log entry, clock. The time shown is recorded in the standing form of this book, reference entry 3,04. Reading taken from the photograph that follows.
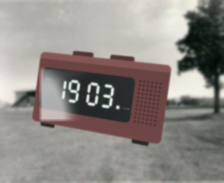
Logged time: 19,03
